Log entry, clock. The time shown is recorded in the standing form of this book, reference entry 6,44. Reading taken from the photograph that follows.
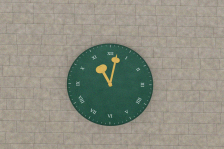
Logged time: 11,02
